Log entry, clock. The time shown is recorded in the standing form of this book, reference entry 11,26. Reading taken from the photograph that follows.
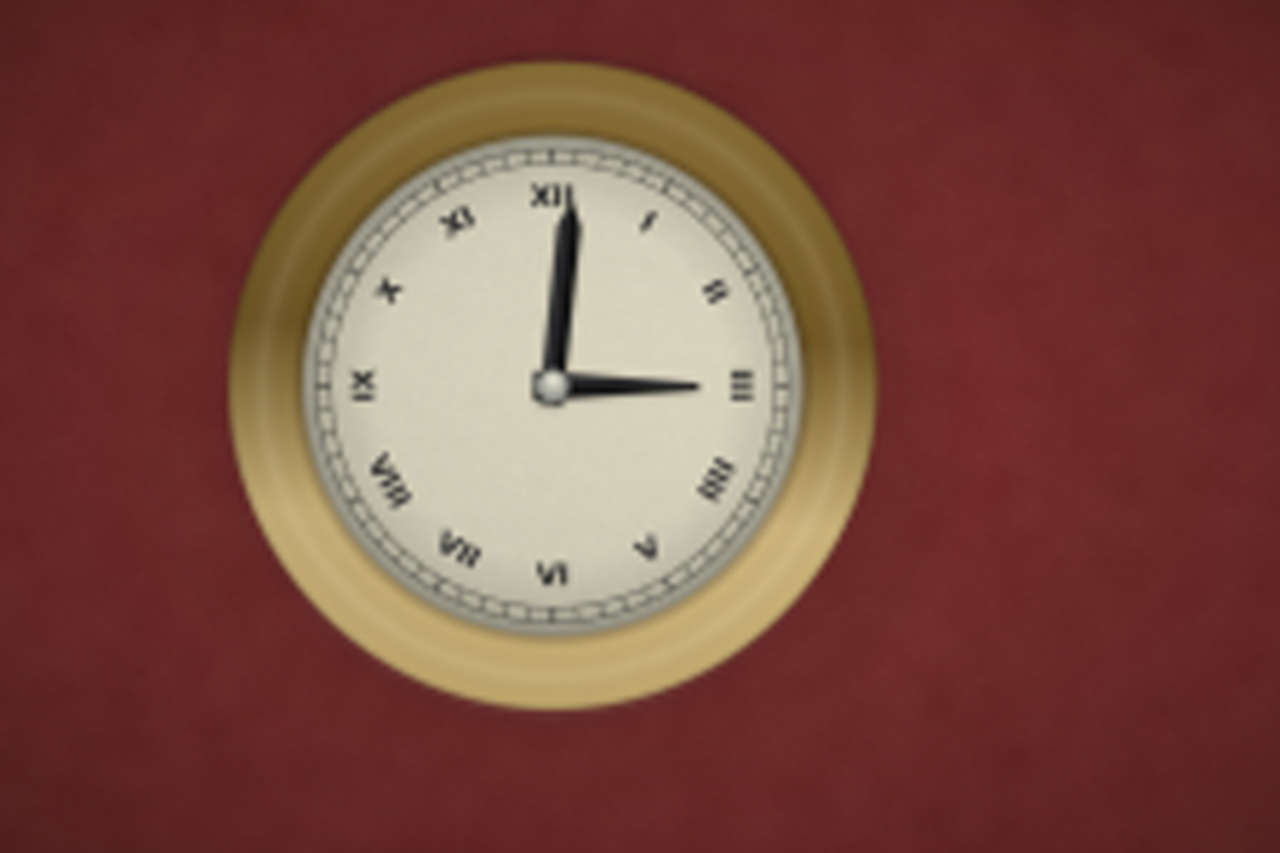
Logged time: 3,01
